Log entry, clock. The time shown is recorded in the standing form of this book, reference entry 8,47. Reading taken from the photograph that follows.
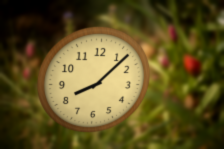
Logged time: 8,07
